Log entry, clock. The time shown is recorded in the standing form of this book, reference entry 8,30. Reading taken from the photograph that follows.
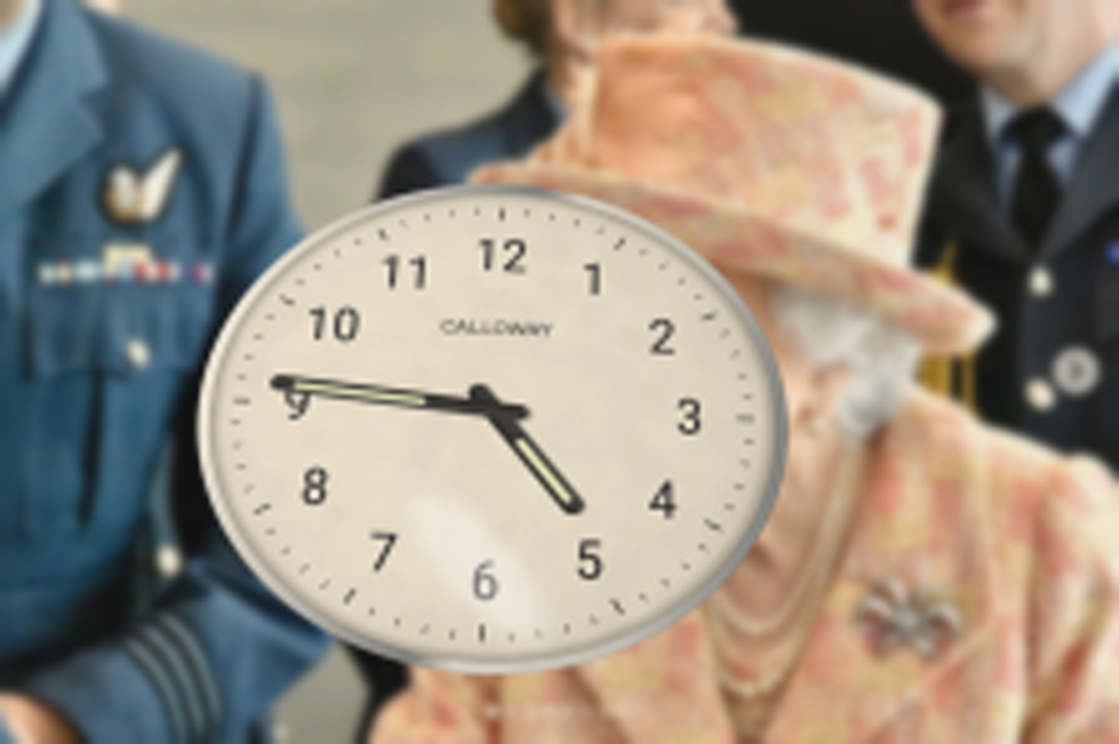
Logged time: 4,46
